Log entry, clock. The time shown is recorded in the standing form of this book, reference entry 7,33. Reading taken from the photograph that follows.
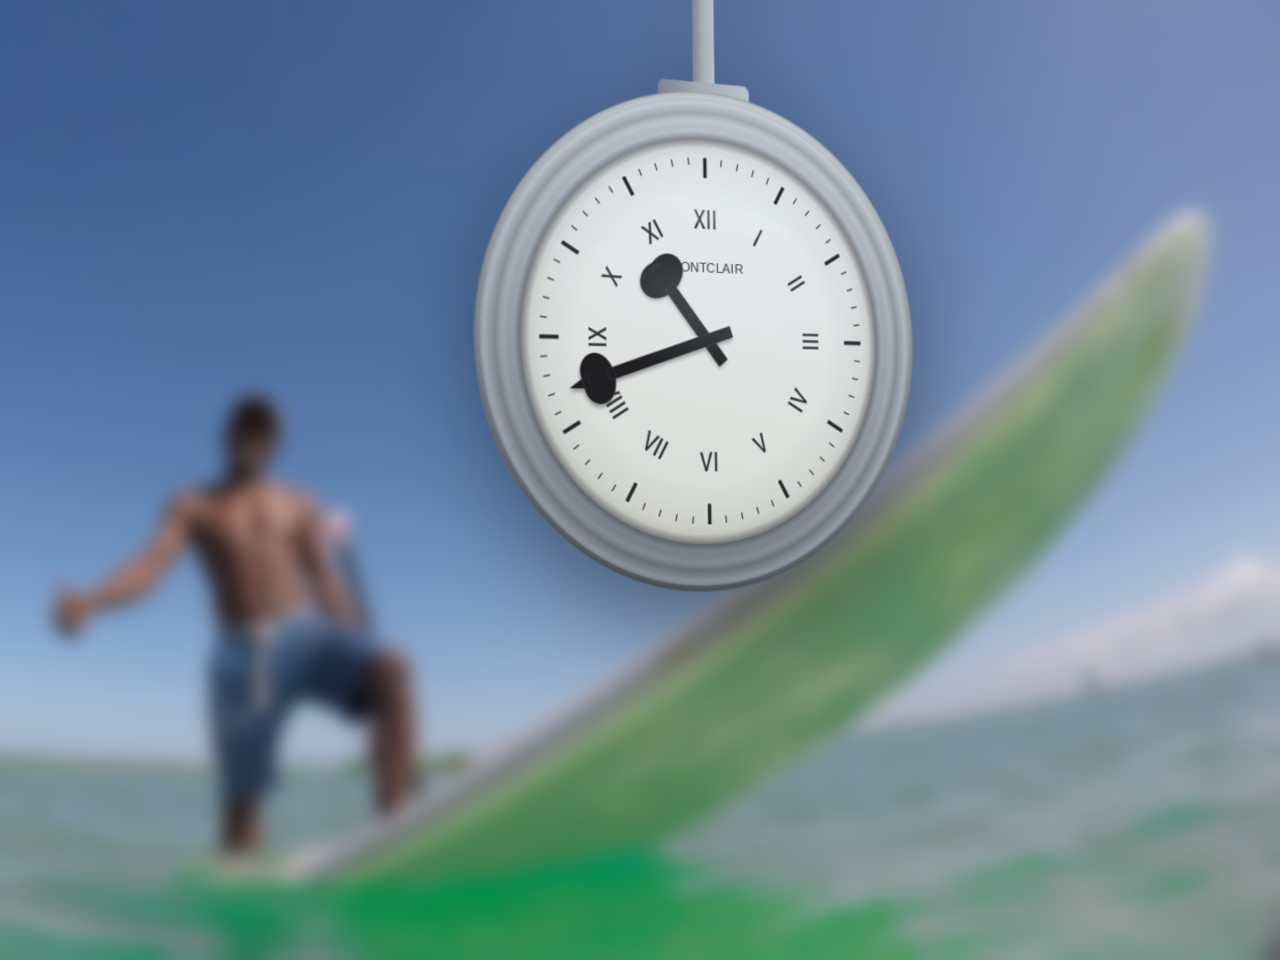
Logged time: 10,42
